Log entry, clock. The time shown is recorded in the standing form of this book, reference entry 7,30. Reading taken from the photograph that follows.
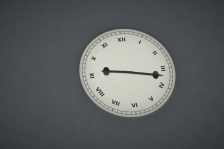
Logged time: 9,17
